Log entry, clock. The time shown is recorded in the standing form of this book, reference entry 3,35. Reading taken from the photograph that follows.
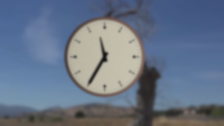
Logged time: 11,35
